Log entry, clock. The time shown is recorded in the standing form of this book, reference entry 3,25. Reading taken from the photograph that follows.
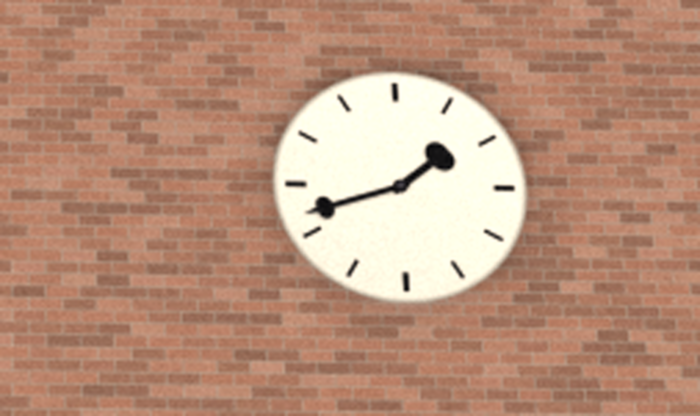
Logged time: 1,42
